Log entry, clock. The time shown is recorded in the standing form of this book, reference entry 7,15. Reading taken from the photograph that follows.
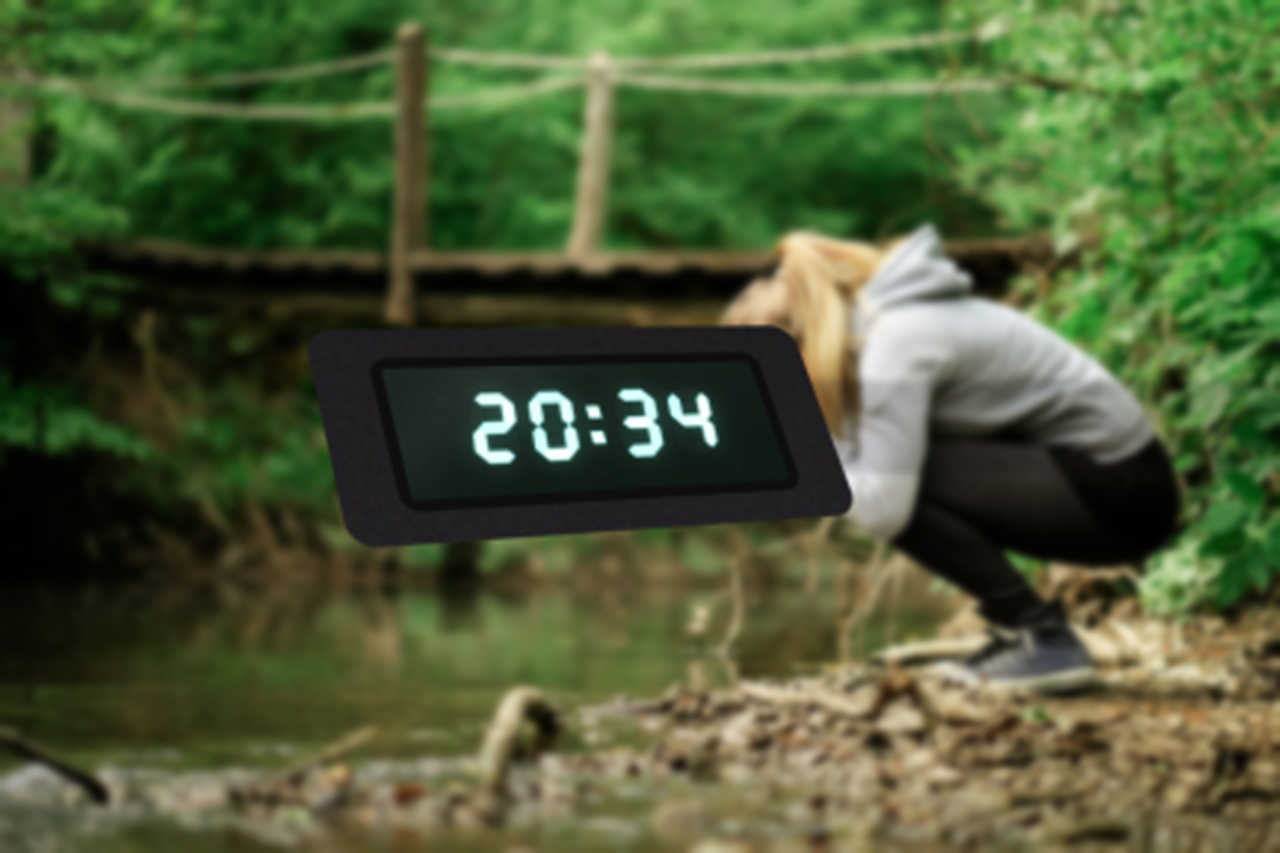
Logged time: 20,34
